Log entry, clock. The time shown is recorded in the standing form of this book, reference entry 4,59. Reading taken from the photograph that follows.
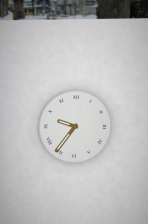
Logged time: 9,36
